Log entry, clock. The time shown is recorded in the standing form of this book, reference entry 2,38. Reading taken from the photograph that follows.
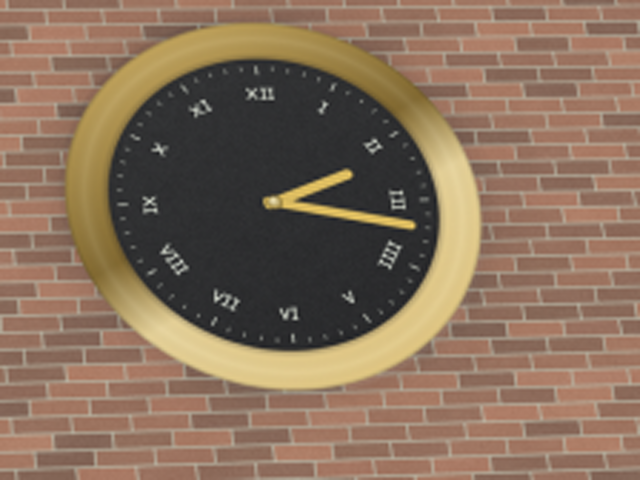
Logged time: 2,17
